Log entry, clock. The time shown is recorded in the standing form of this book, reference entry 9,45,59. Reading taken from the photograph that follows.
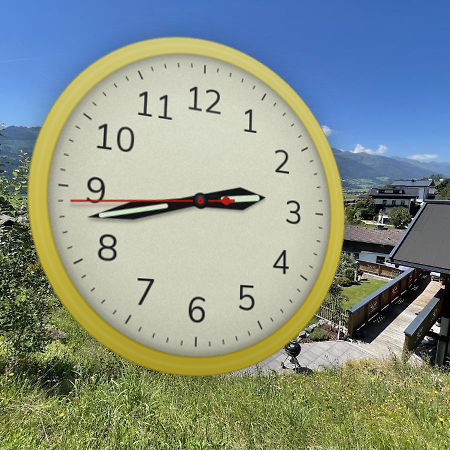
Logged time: 2,42,44
